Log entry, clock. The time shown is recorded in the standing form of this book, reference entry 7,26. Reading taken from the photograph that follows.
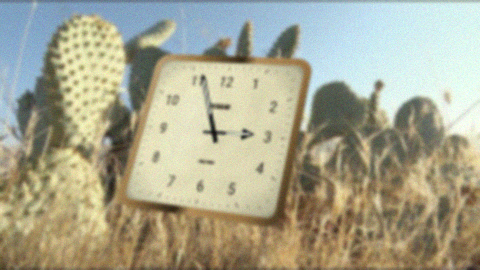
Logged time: 2,56
